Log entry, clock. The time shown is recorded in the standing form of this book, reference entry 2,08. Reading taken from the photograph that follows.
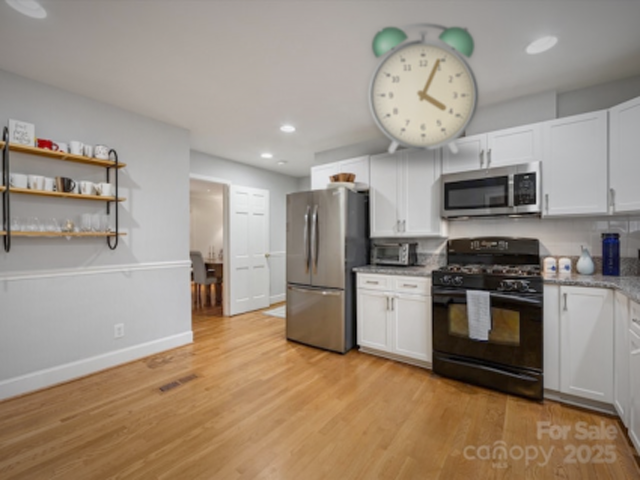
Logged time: 4,04
